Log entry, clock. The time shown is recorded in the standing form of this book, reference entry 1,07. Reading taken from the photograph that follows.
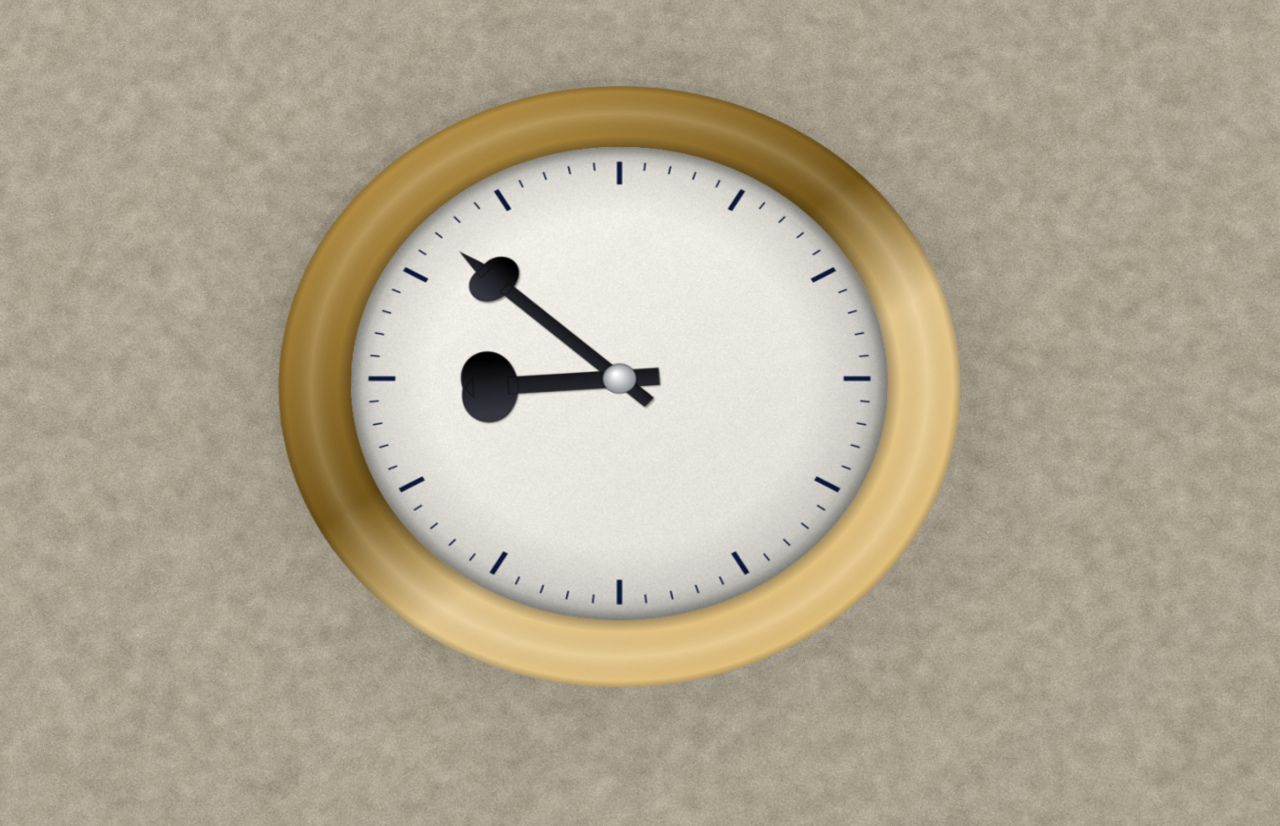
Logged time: 8,52
